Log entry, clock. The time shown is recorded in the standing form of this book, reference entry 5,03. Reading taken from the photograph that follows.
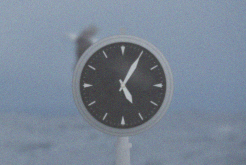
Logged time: 5,05
